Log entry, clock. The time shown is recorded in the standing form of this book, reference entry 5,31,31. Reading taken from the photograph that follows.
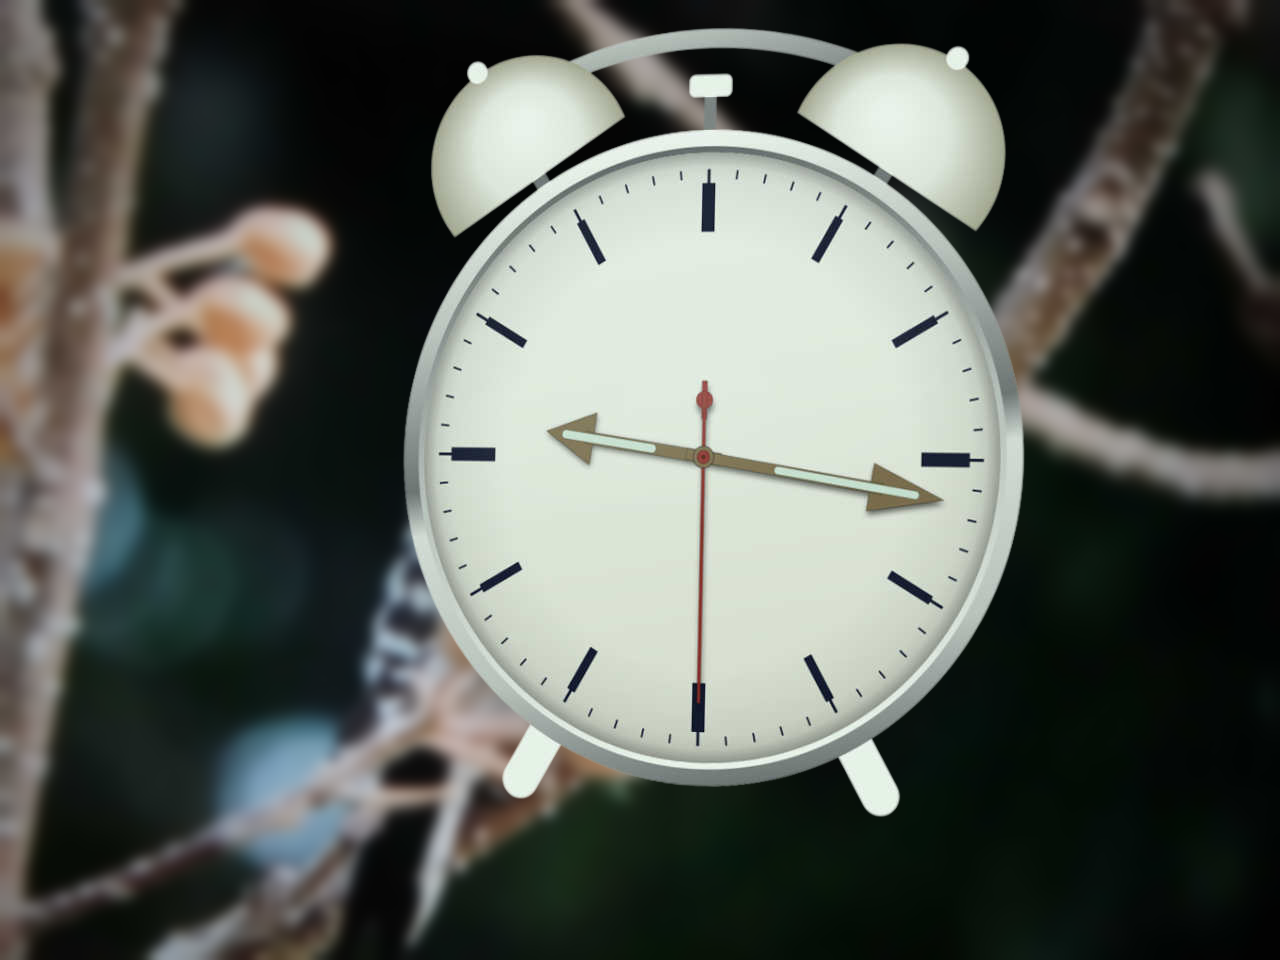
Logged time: 9,16,30
